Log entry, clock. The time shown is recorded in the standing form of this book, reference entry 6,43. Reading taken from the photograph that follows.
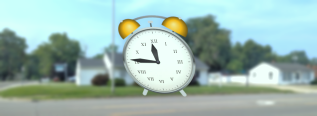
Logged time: 11,46
